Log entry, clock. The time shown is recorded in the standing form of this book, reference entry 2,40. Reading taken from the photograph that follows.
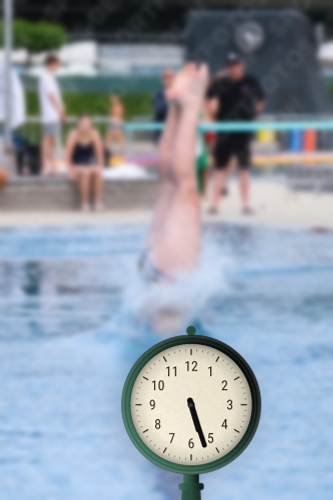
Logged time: 5,27
